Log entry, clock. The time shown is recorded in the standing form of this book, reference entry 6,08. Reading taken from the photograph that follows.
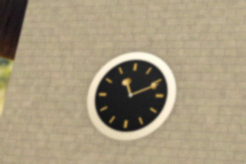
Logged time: 11,11
